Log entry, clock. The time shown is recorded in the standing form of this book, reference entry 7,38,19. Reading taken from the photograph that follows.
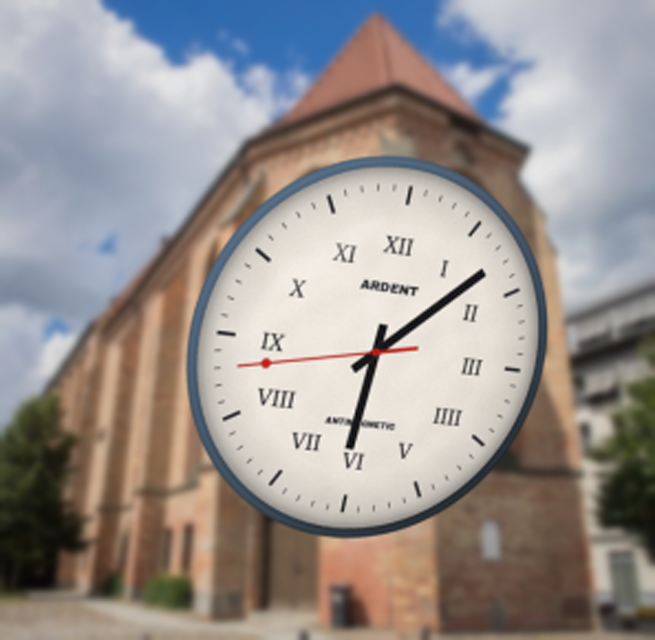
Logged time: 6,07,43
